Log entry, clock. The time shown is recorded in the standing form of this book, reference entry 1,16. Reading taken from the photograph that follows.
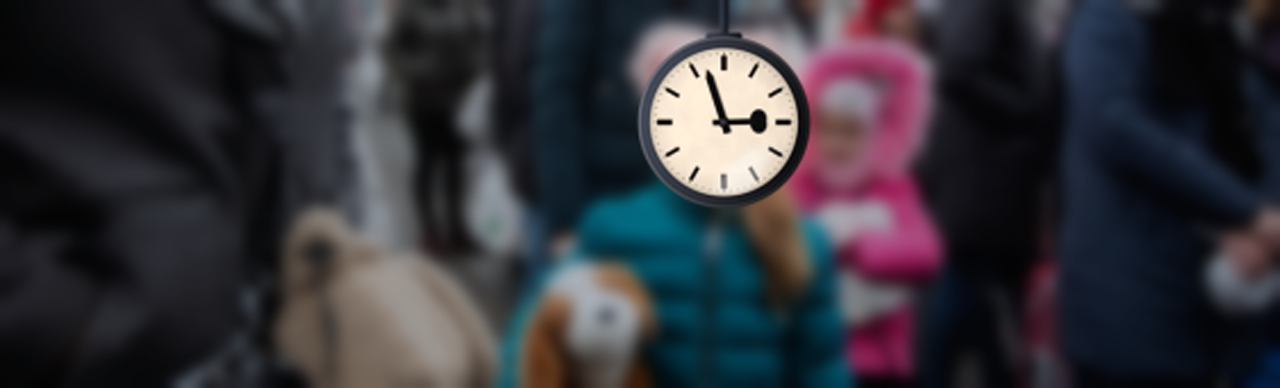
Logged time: 2,57
